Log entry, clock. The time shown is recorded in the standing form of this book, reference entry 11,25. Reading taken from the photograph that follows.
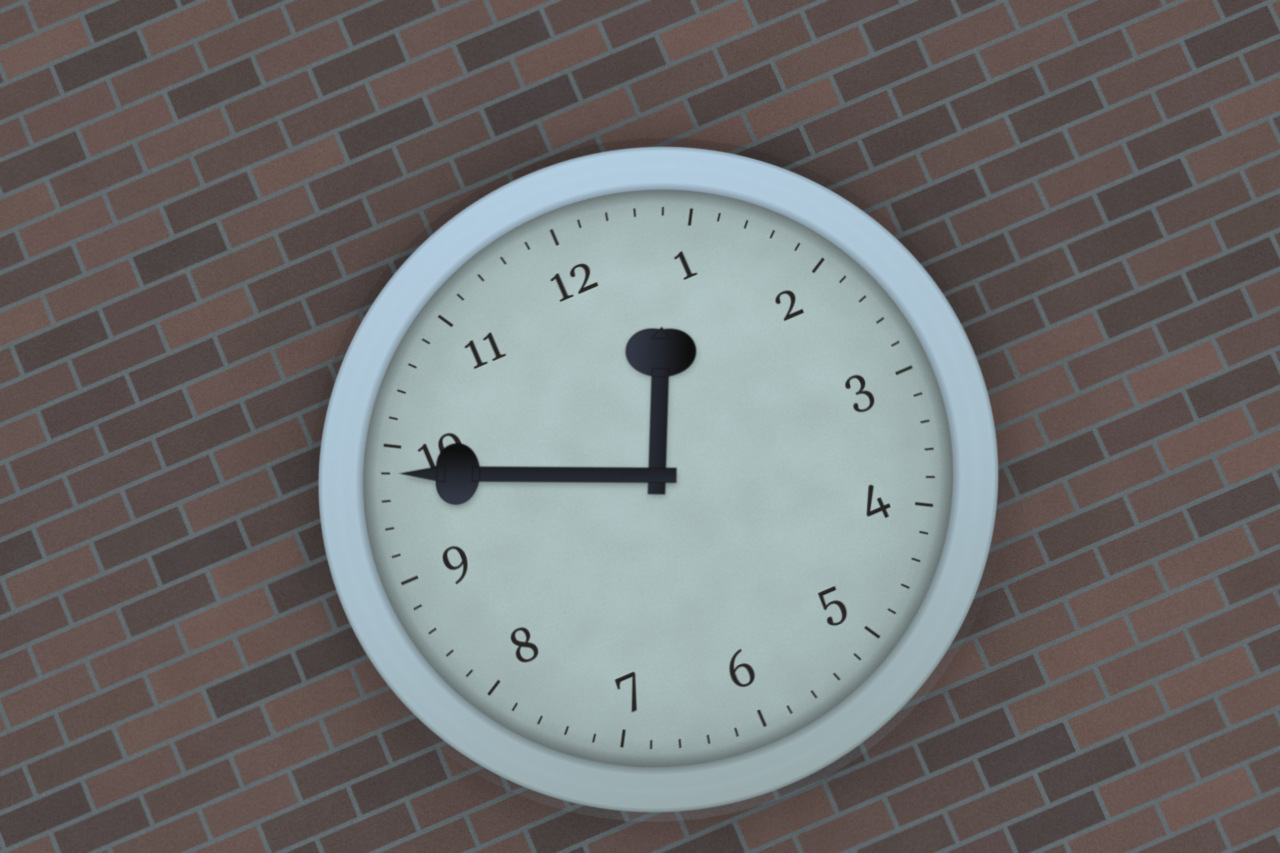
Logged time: 12,49
